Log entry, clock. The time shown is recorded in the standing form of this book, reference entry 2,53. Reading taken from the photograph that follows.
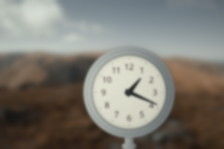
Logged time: 1,19
